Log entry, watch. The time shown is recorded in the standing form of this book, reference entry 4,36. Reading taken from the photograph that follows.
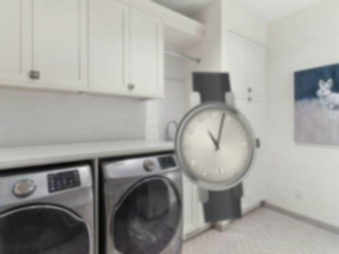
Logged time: 11,03
